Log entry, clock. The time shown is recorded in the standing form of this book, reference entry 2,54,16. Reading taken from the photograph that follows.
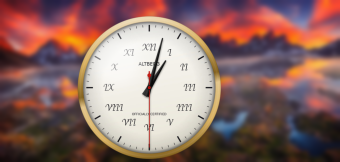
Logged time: 1,02,30
